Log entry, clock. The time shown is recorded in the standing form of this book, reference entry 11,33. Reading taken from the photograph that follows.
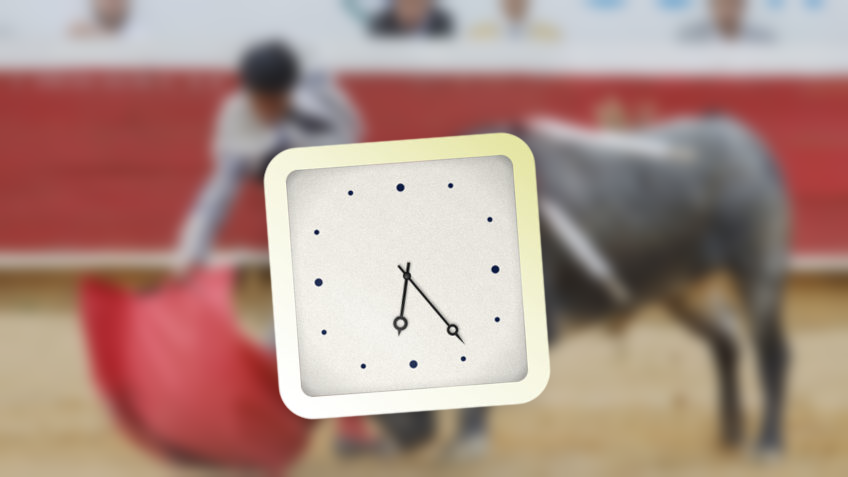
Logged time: 6,24
